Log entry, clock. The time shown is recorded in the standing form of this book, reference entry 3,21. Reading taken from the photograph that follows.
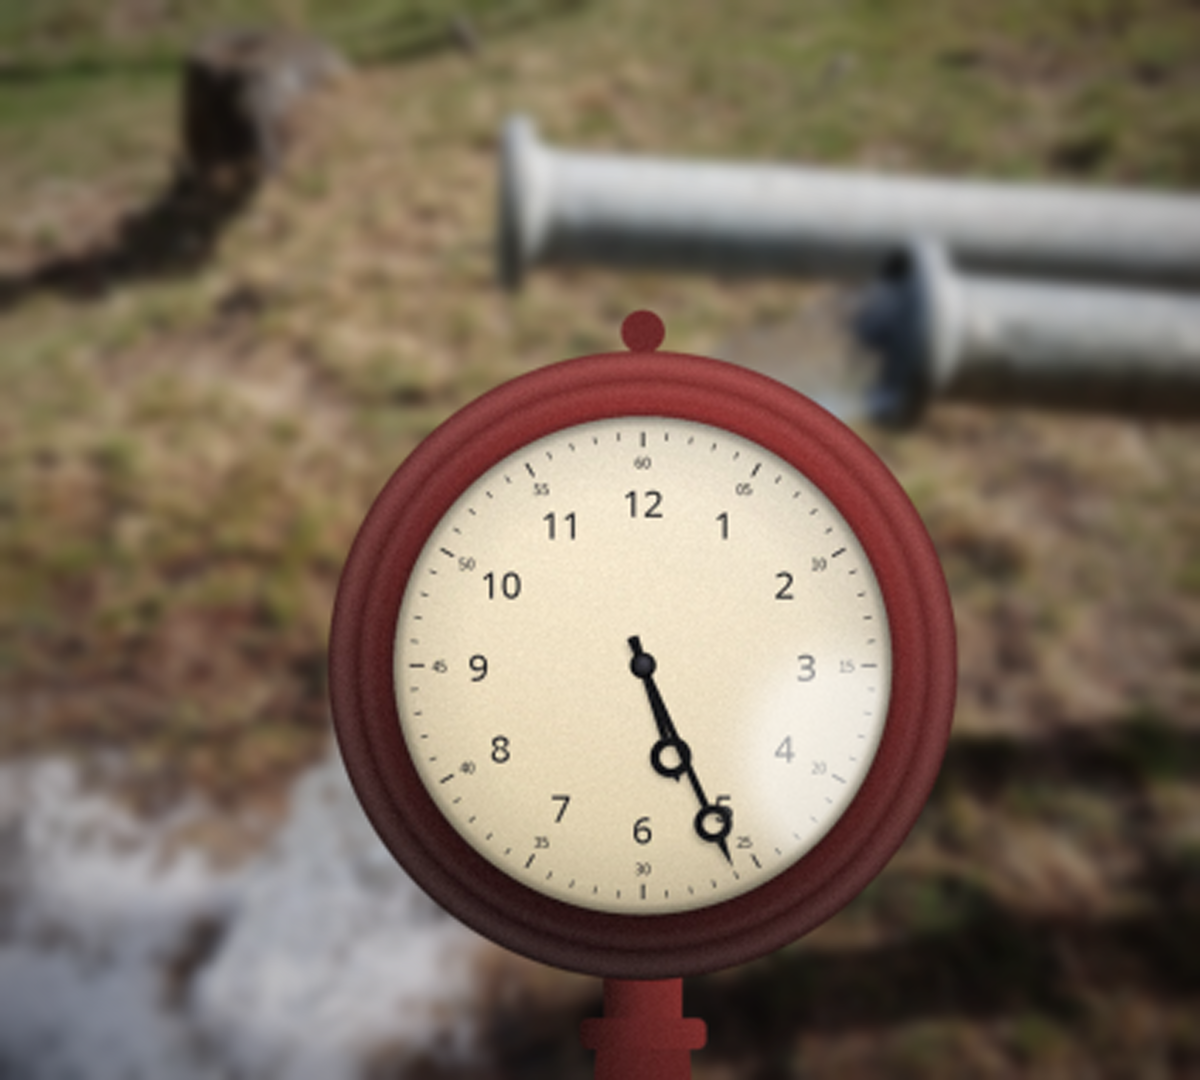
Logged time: 5,26
